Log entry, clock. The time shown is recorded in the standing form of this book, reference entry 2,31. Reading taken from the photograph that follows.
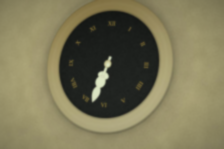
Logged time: 6,33
